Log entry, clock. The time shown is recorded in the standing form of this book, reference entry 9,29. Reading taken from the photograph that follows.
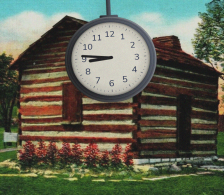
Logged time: 8,46
